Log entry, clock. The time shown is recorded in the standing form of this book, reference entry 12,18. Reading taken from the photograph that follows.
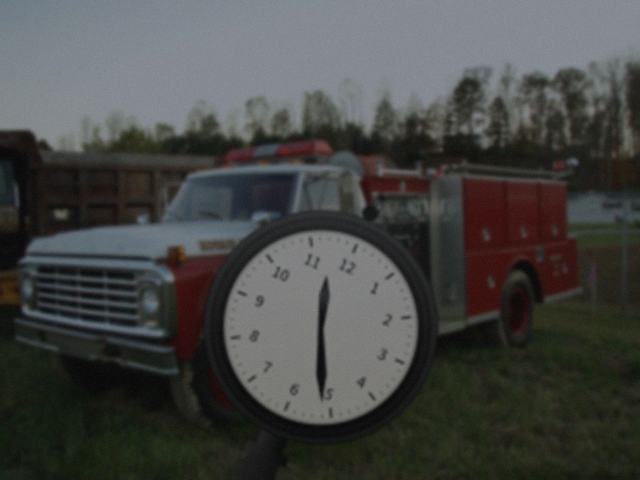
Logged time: 11,26
